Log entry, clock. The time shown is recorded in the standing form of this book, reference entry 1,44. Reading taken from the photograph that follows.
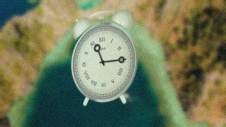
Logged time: 11,15
